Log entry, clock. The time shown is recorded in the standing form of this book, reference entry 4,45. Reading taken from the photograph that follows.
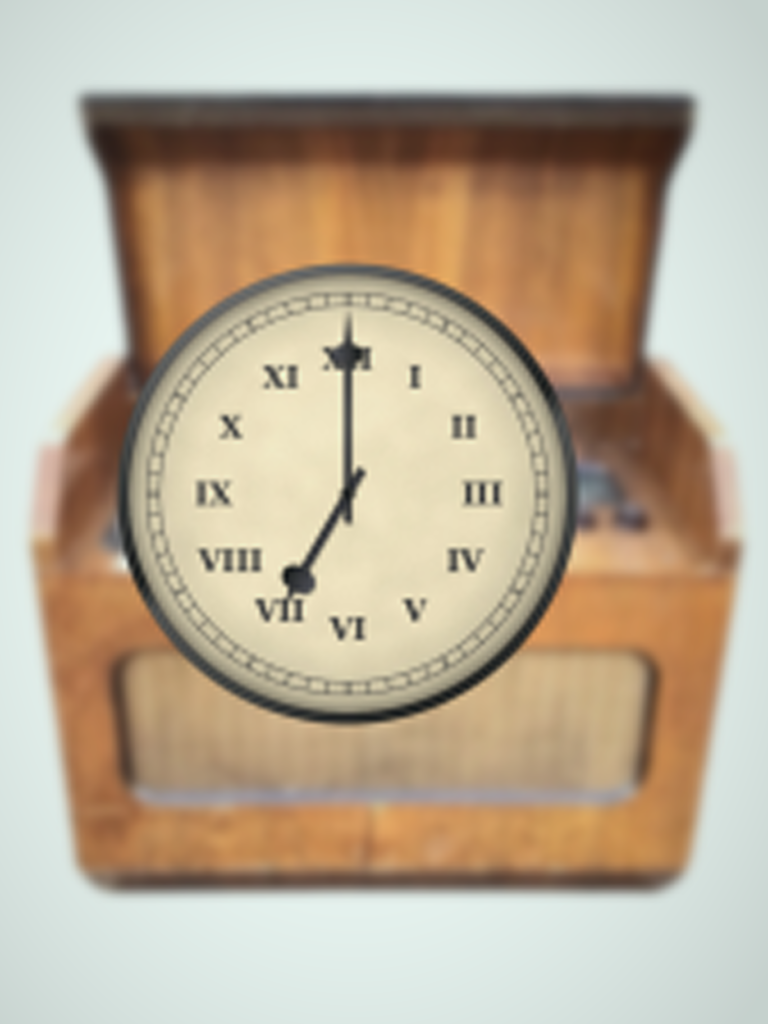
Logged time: 7,00
